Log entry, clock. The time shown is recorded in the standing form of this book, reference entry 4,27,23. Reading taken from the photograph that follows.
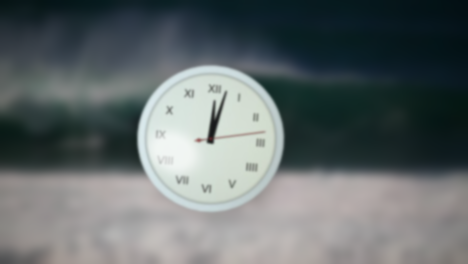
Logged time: 12,02,13
